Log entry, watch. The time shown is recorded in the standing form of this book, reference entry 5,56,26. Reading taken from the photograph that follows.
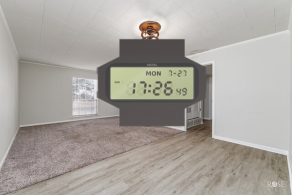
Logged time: 17,26,49
